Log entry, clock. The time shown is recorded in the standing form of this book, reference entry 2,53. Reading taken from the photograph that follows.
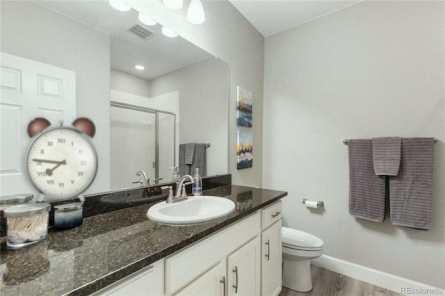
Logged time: 7,46
